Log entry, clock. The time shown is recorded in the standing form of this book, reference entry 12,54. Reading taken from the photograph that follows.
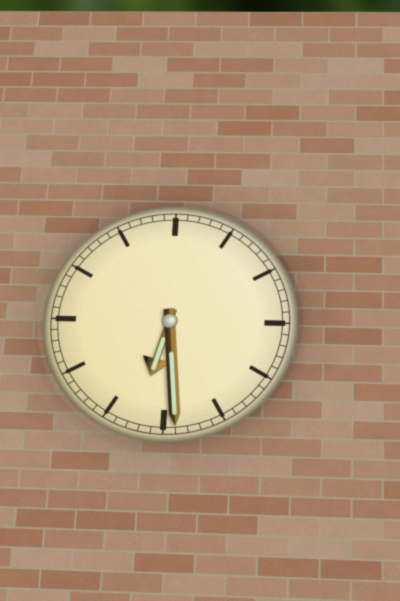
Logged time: 6,29
